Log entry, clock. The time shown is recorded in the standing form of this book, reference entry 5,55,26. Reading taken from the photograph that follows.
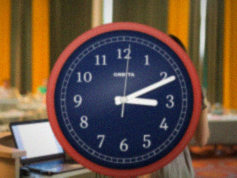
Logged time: 3,11,01
